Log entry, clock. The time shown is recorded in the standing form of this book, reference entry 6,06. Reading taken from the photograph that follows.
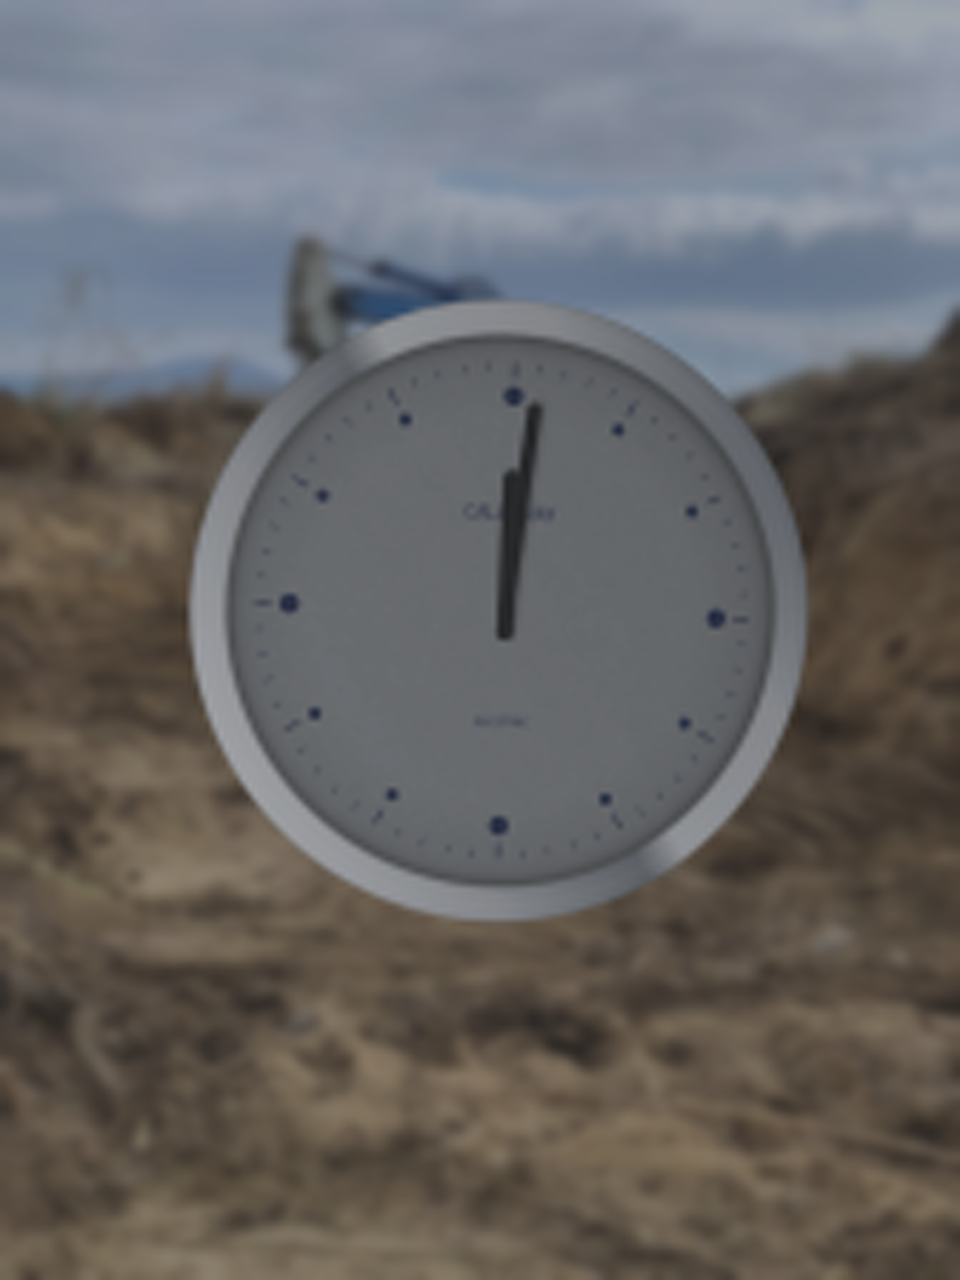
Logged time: 12,01
